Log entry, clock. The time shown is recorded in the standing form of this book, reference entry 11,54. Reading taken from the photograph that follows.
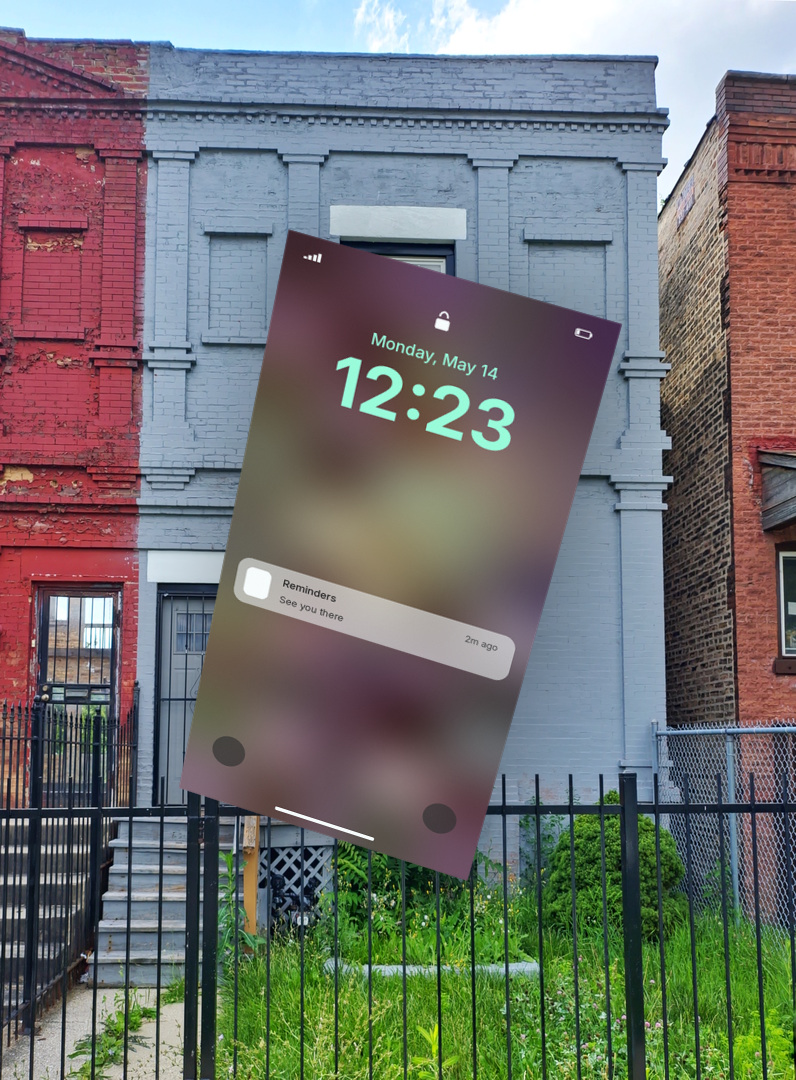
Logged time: 12,23
